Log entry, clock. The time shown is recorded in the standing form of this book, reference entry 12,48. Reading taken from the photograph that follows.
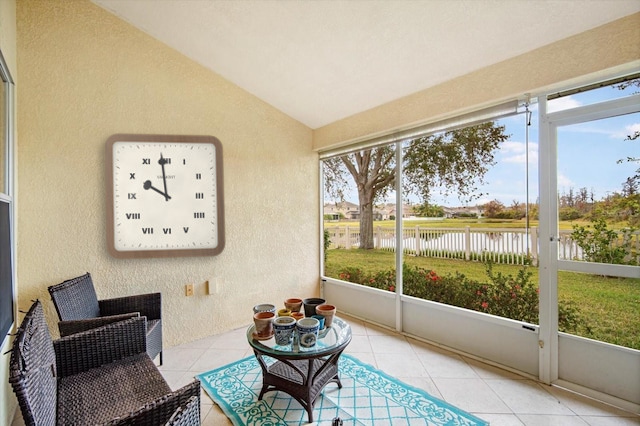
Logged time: 9,59
